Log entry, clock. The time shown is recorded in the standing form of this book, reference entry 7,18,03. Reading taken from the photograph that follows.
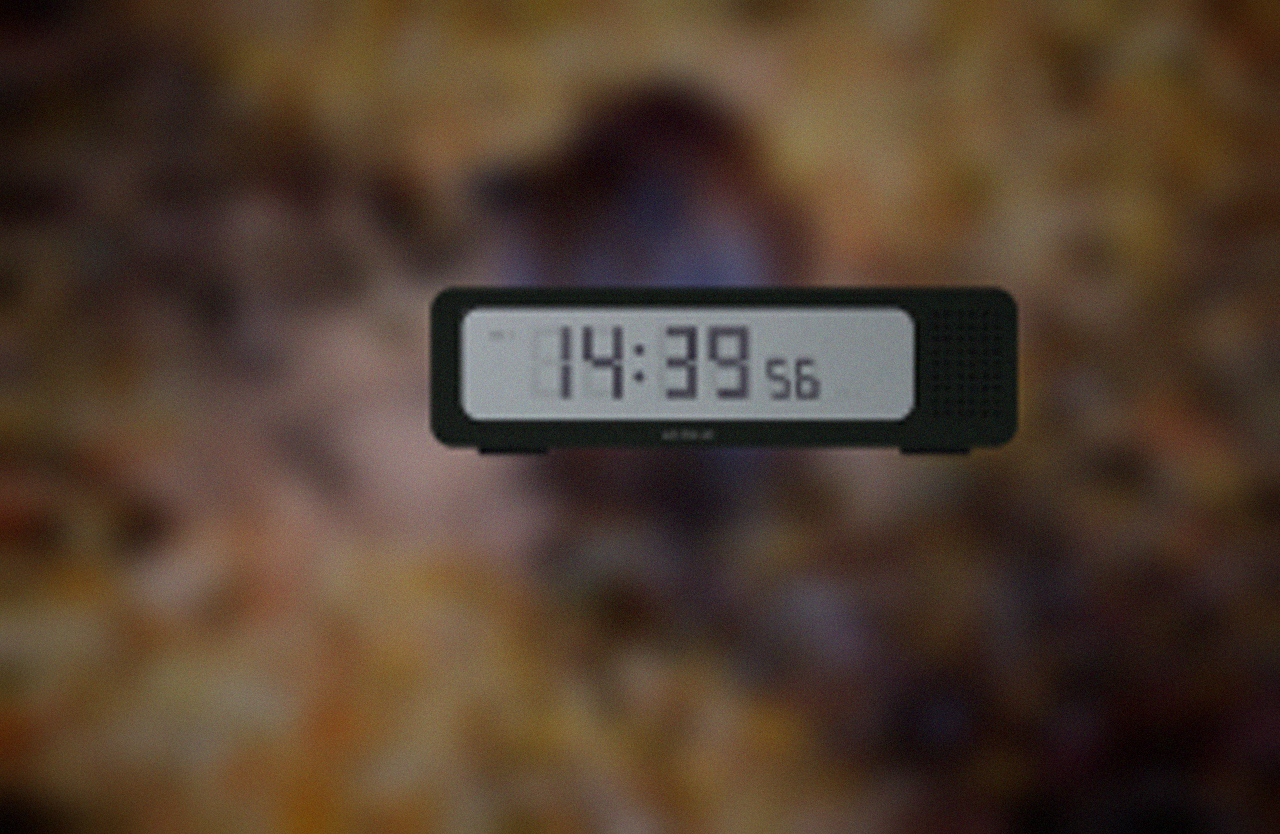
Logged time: 14,39,56
